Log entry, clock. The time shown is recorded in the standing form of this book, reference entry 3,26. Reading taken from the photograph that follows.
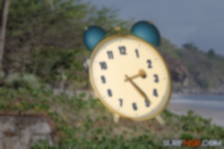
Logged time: 2,24
